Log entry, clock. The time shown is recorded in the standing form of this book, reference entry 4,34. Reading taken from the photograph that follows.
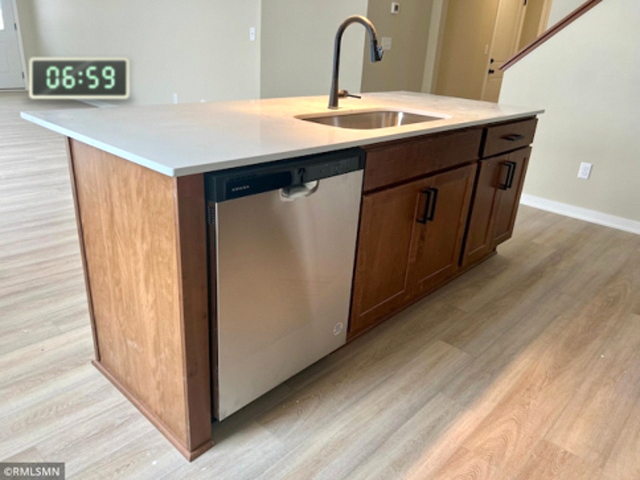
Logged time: 6,59
